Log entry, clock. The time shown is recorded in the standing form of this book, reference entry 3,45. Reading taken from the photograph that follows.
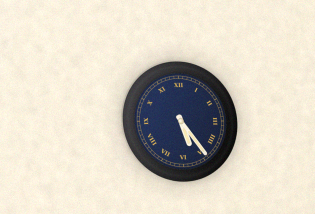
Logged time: 5,24
